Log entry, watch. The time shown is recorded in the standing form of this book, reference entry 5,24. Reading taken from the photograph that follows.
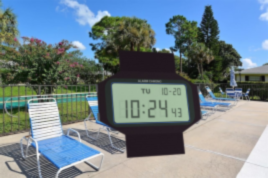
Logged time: 10,24
